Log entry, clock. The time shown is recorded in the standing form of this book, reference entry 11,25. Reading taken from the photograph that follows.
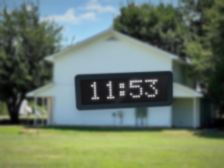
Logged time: 11,53
